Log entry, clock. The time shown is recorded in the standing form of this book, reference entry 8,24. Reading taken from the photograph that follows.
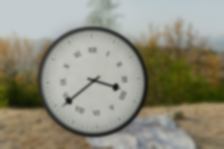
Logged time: 3,39
